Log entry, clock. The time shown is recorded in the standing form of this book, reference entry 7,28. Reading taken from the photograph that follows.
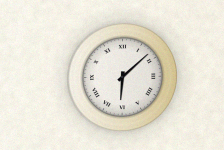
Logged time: 6,08
